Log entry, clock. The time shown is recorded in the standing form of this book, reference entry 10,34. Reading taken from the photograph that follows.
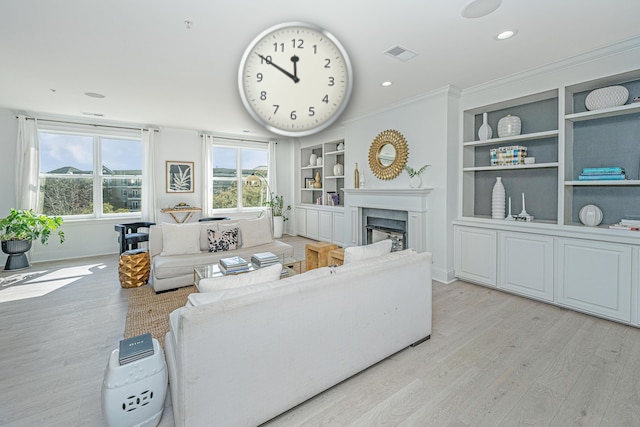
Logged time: 11,50
